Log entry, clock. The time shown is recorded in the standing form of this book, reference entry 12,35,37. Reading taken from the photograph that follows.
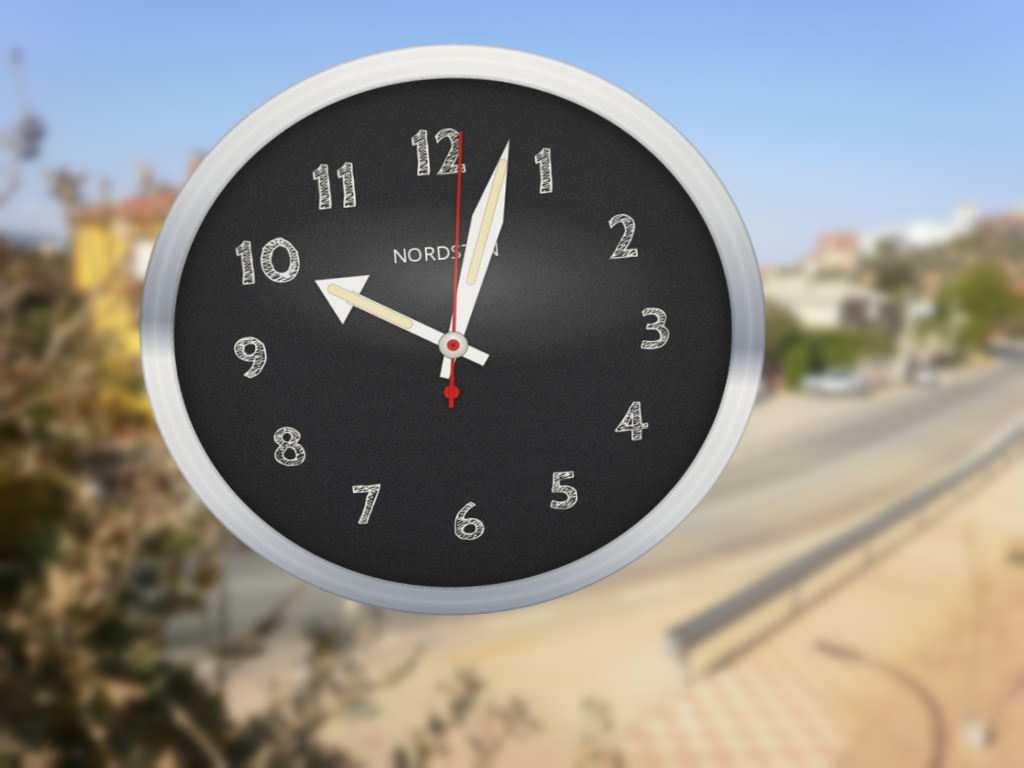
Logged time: 10,03,01
